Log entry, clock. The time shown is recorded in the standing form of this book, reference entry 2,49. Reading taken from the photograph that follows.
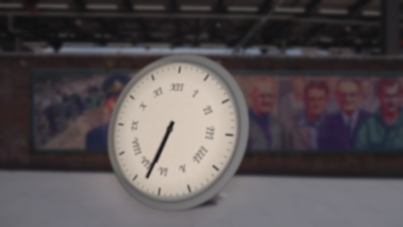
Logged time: 6,33
